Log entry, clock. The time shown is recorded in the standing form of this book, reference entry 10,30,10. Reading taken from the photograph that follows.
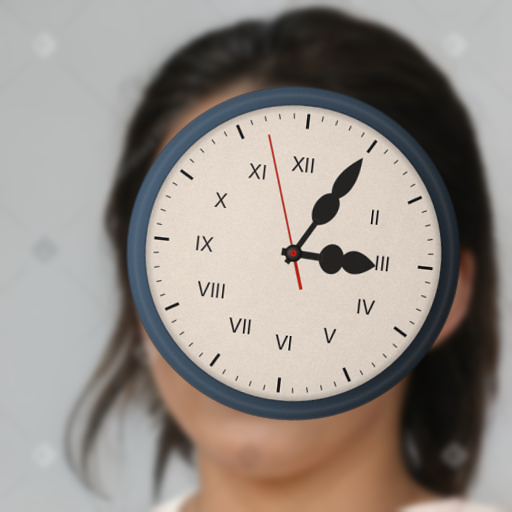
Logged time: 3,04,57
